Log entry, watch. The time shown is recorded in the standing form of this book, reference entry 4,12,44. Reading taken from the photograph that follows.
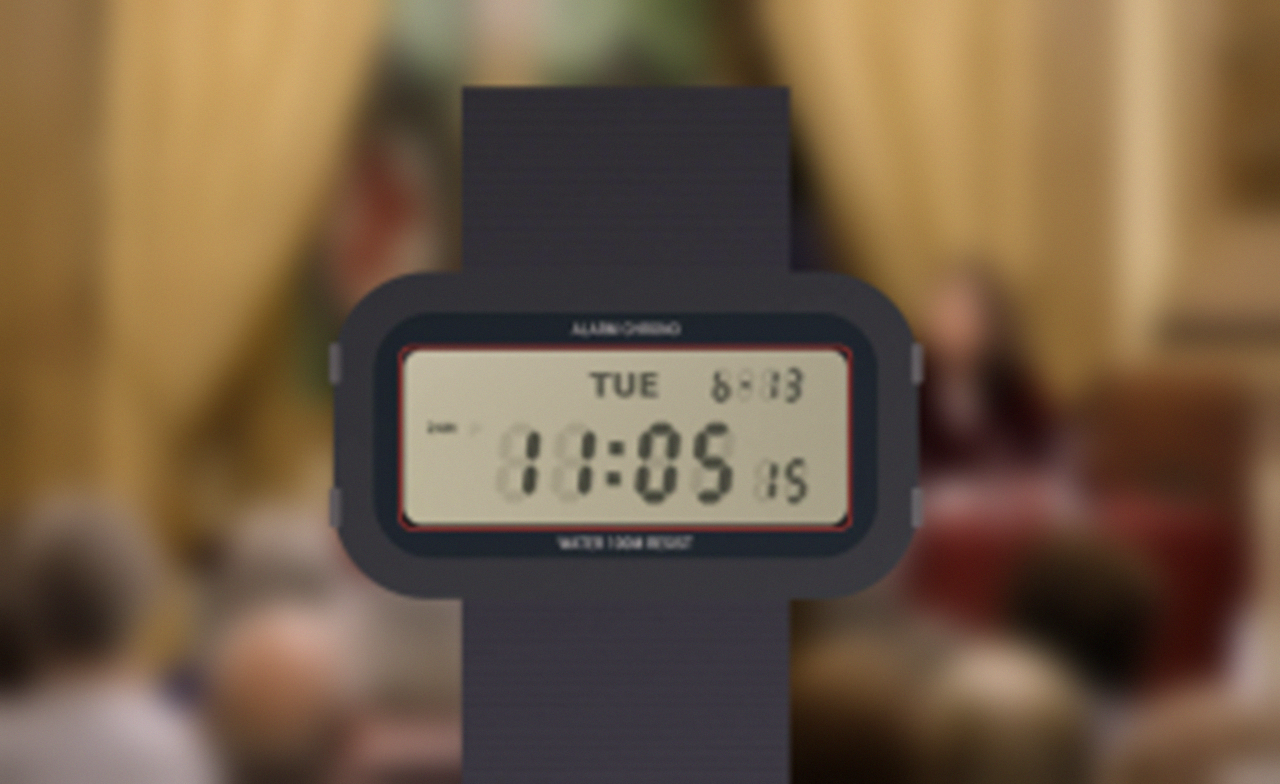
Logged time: 11,05,15
